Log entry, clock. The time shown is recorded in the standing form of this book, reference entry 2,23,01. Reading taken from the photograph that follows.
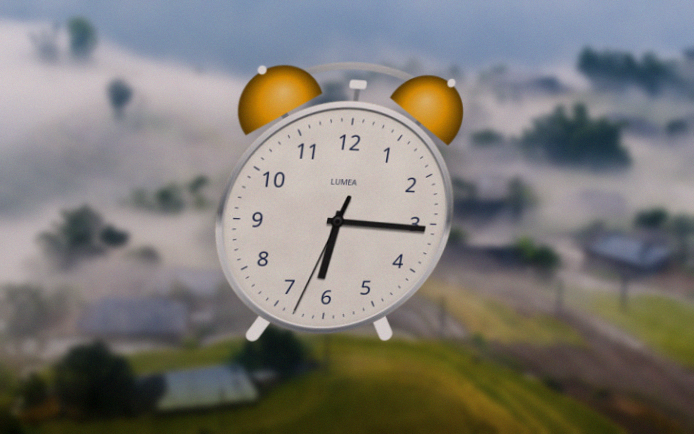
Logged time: 6,15,33
